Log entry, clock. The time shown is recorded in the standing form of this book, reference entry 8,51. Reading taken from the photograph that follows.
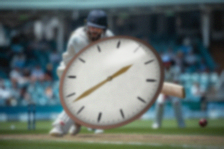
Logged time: 1,38
